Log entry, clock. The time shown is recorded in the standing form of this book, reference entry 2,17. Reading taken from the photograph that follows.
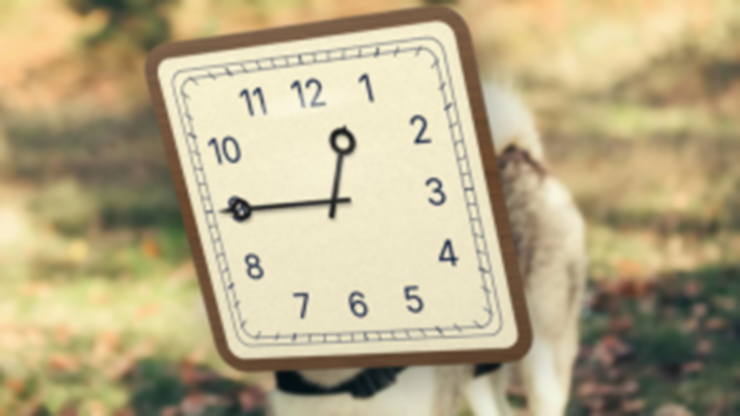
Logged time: 12,45
